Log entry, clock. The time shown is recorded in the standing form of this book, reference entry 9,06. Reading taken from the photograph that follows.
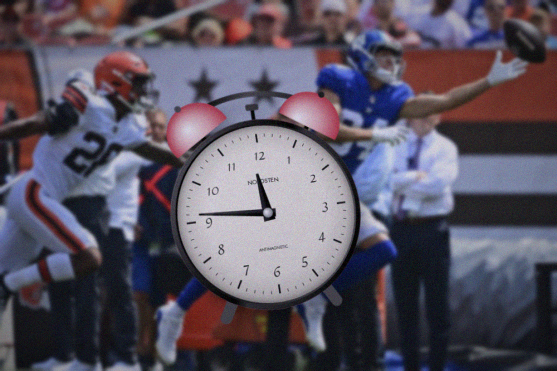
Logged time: 11,46
